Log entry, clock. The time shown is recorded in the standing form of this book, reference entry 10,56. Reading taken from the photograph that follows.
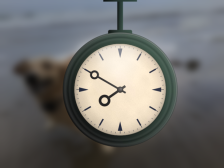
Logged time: 7,50
